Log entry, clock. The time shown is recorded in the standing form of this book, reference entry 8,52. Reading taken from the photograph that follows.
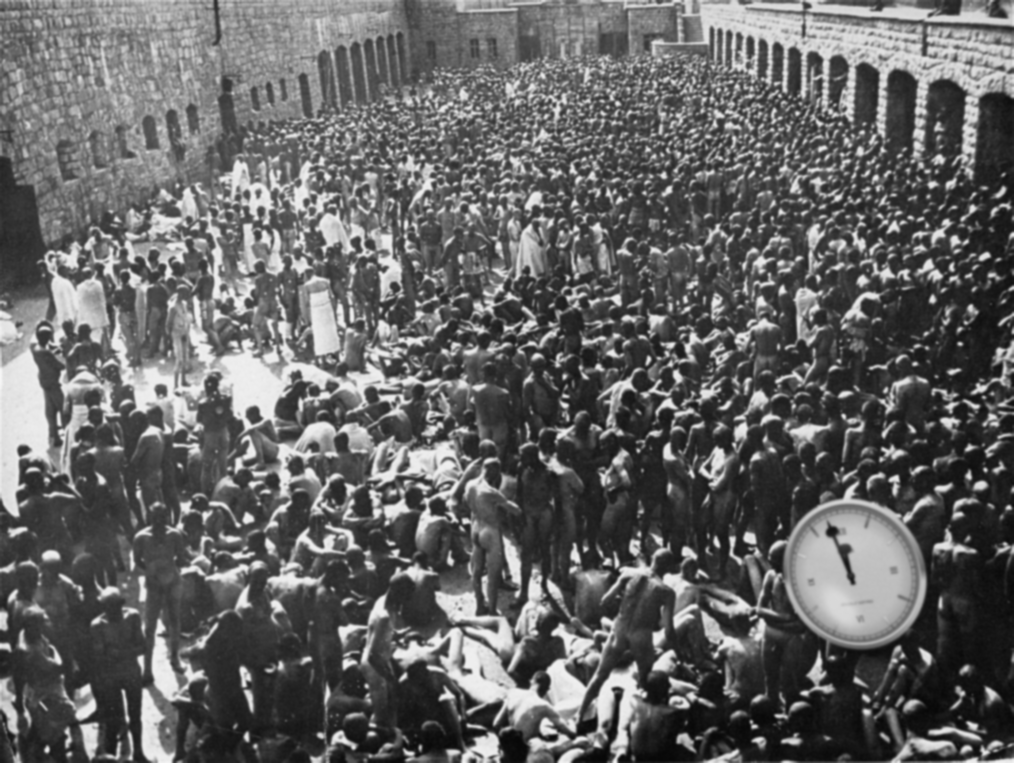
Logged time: 11,58
